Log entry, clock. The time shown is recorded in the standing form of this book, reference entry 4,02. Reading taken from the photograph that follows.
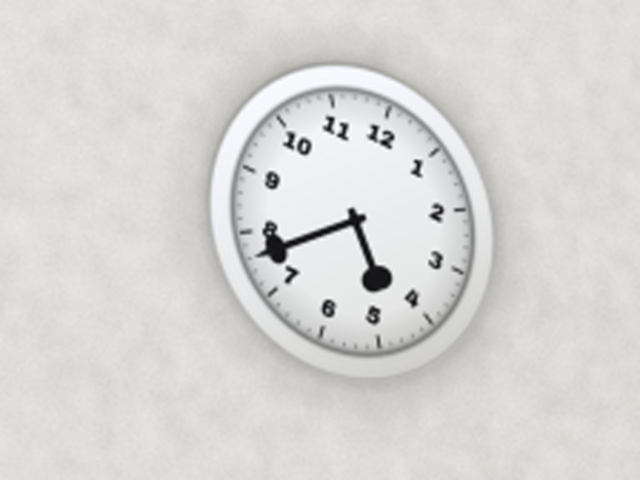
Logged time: 4,38
